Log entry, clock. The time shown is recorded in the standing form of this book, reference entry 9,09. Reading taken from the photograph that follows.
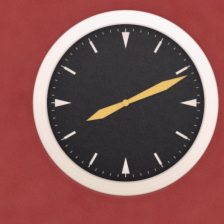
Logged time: 8,11
